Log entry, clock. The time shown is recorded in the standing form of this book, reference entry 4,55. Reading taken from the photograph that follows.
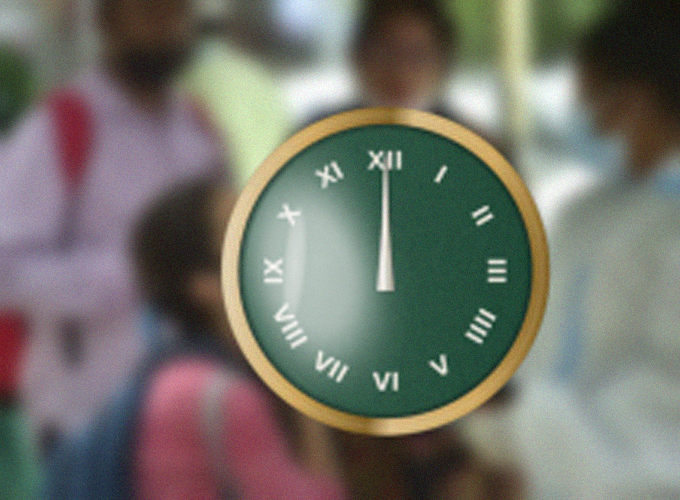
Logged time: 12,00
